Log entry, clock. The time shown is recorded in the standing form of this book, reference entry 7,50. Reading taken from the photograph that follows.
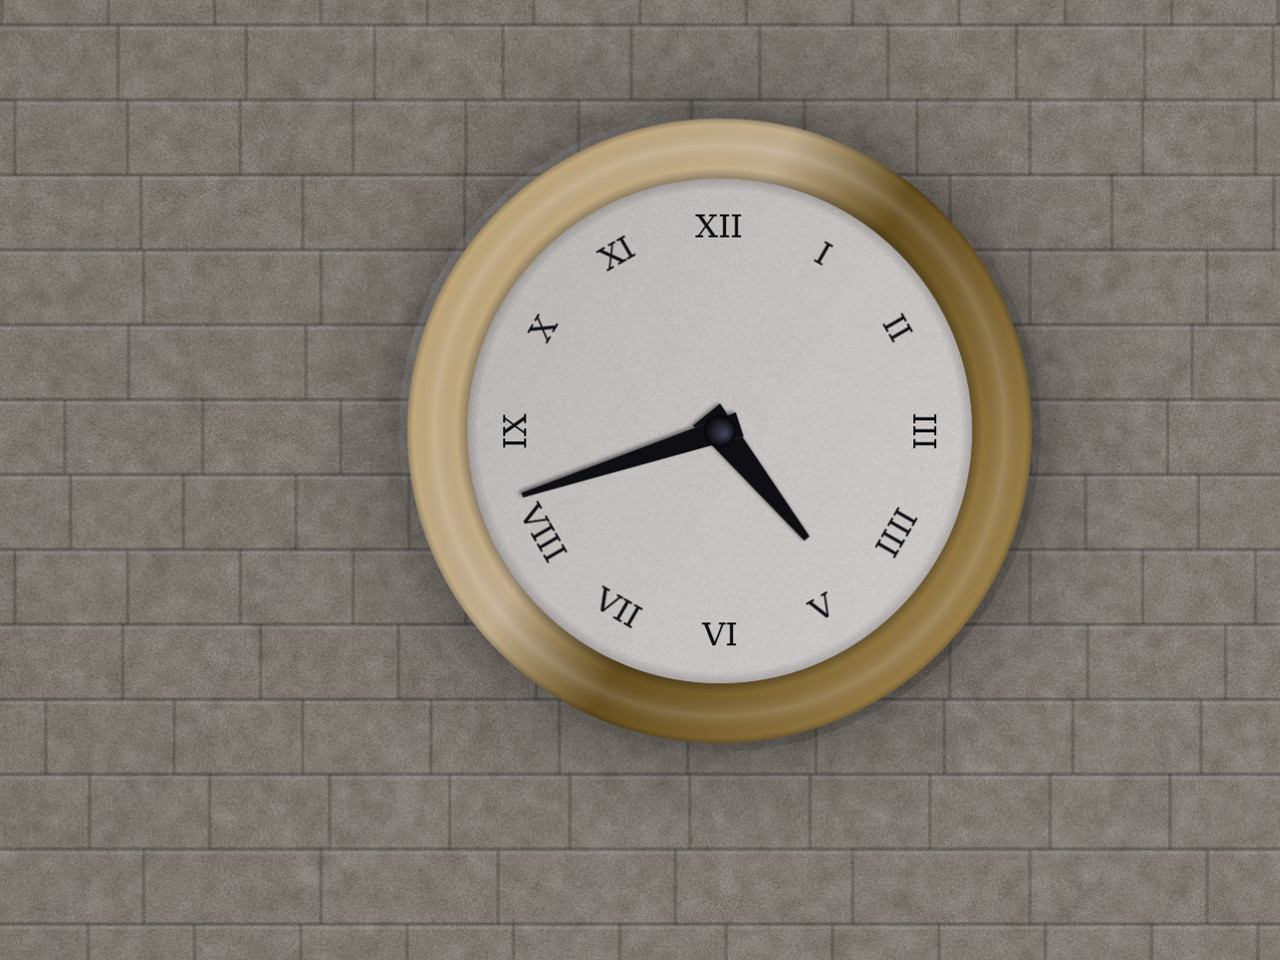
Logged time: 4,42
